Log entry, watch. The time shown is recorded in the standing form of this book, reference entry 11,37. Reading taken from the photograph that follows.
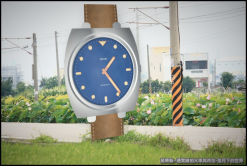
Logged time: 1,24
